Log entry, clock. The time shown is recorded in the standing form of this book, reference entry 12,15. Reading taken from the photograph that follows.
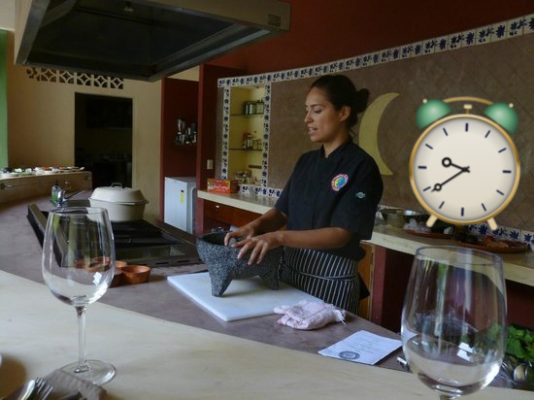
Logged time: 9,39
